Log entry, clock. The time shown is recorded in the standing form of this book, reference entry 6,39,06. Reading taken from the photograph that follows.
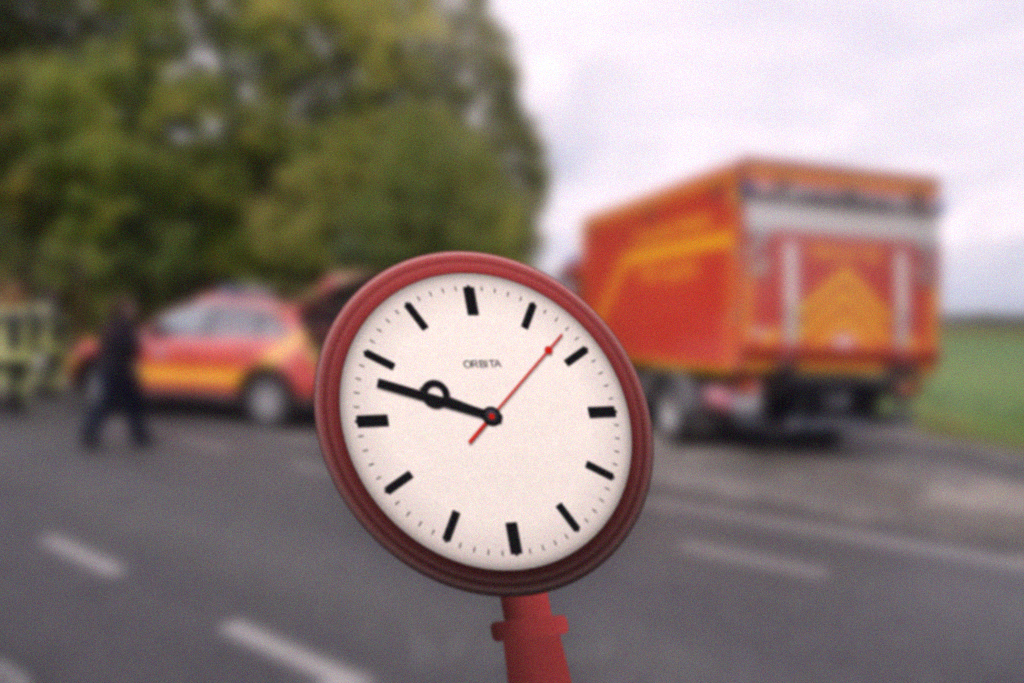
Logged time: 9,48,08
